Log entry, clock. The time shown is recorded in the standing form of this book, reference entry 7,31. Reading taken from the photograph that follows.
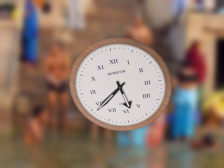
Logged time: 5,39
